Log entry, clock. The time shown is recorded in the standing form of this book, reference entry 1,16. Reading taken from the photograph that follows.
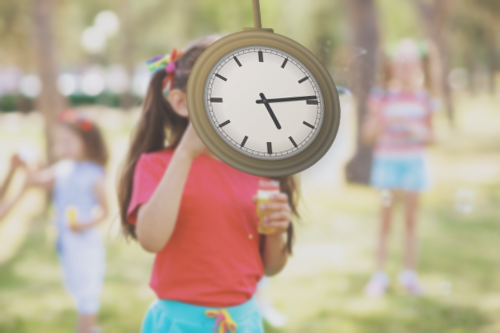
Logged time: 5,14
